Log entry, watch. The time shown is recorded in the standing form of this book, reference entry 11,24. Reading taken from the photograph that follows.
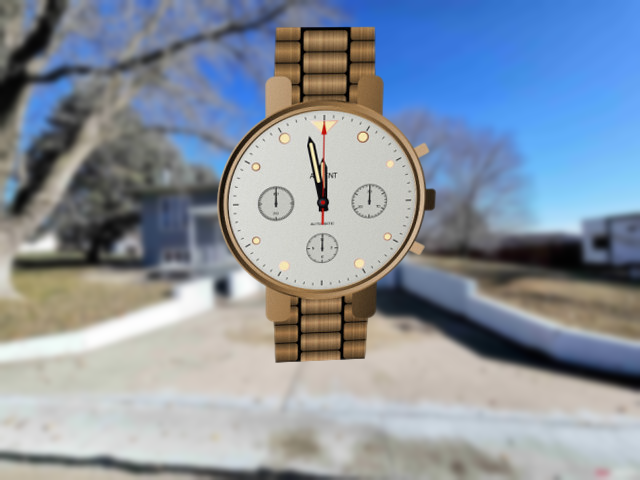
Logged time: 11,58
